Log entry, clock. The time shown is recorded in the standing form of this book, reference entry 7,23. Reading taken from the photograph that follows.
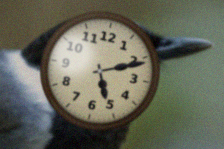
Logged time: 5,11
